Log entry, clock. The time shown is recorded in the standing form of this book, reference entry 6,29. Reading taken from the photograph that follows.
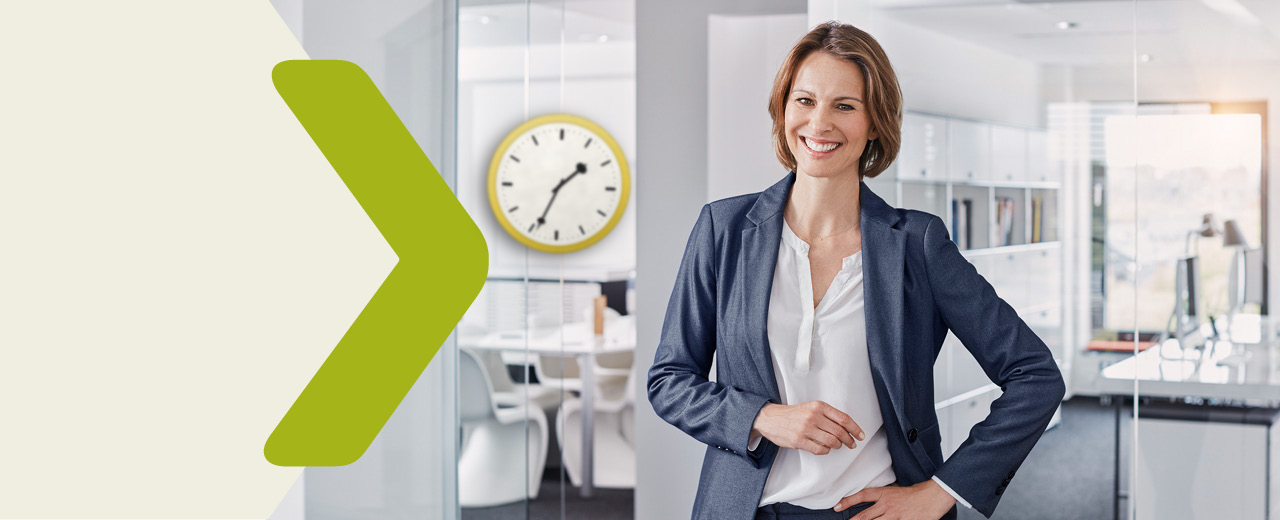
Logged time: 1,34
